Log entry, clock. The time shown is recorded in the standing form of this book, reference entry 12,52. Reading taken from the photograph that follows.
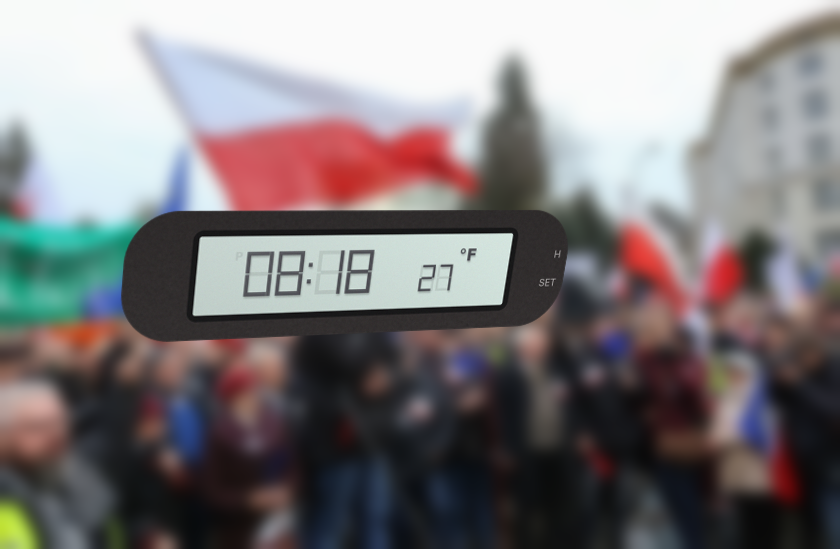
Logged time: 8,18
